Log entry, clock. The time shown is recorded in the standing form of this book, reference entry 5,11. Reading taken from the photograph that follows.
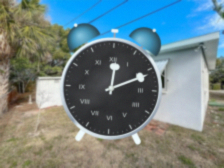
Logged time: 12,11
